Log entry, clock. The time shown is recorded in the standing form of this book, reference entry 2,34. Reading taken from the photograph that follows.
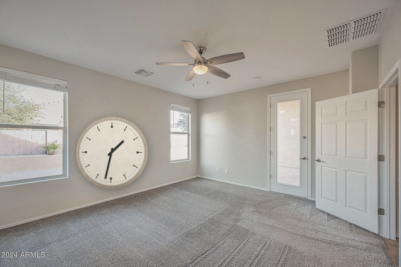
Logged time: 1,32
